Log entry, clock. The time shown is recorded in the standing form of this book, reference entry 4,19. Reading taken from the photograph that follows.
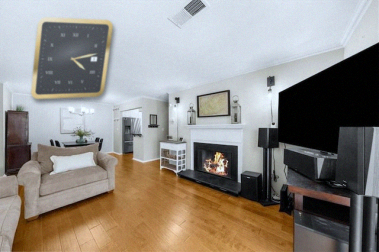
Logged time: 4,13
